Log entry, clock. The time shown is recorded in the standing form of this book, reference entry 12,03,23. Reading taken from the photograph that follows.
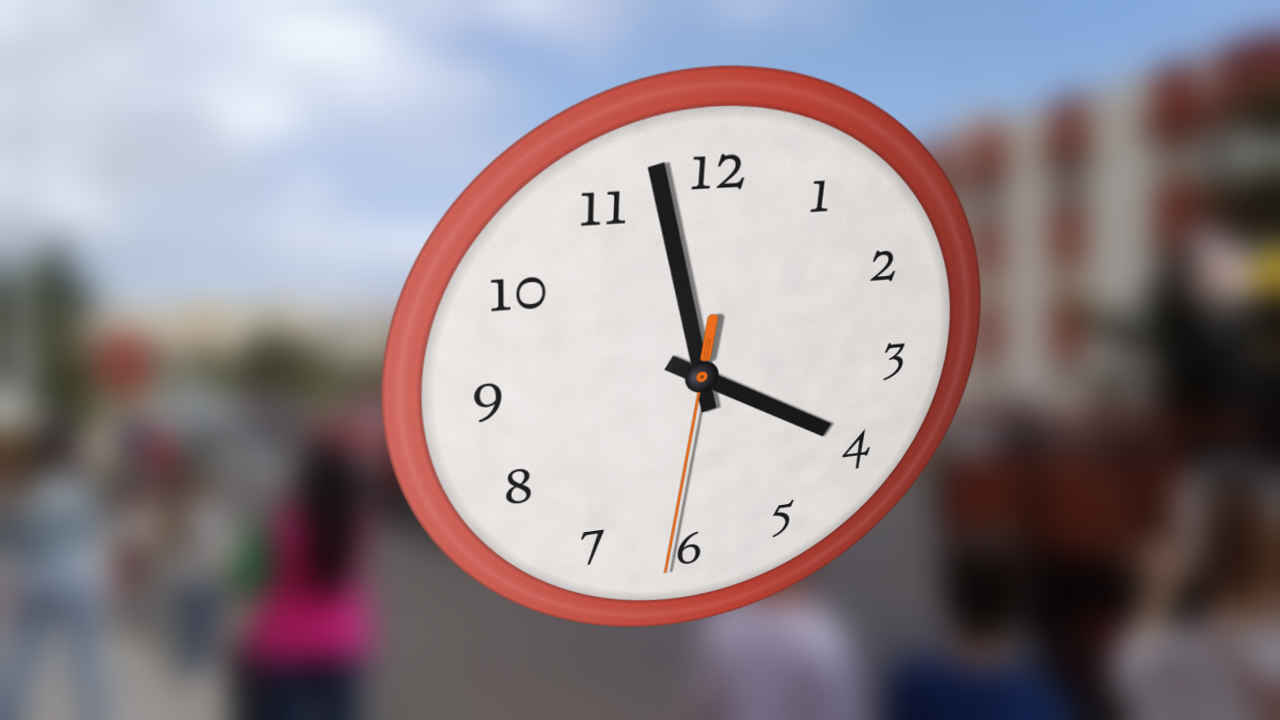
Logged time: 3,57,31
